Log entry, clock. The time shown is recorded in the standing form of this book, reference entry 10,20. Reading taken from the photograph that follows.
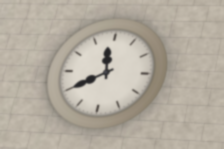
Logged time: 11,40
